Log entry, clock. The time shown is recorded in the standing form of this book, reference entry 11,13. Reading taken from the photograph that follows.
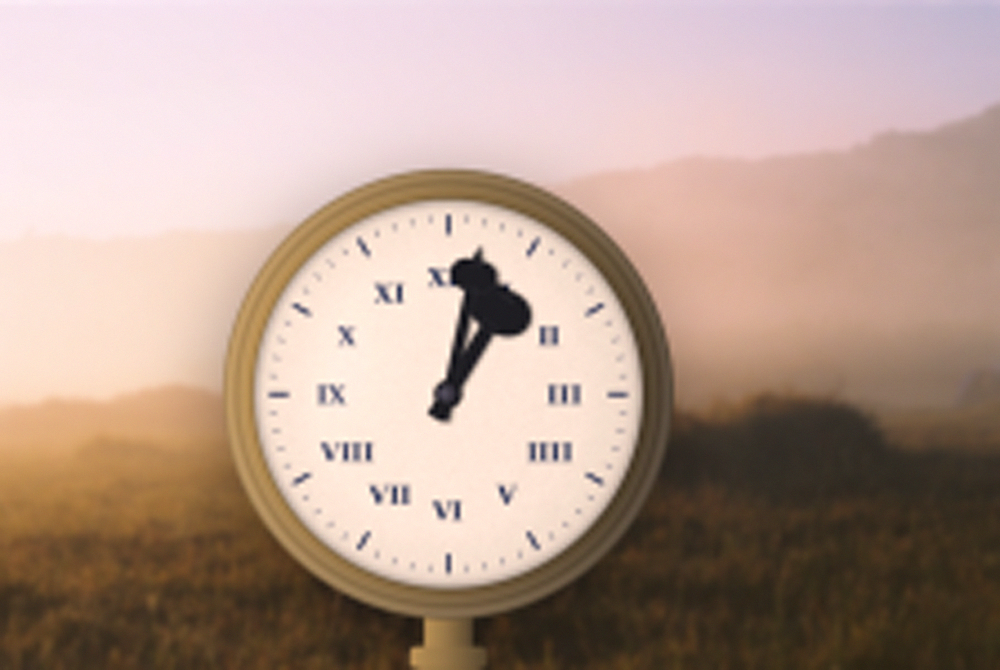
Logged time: 1,02
